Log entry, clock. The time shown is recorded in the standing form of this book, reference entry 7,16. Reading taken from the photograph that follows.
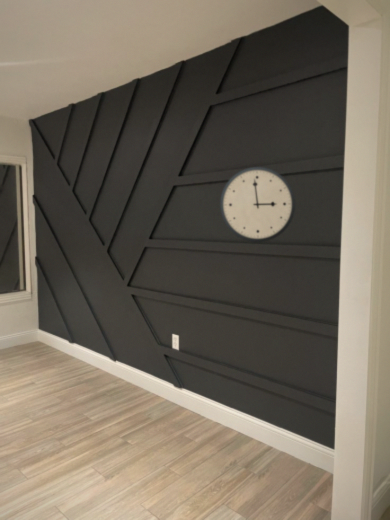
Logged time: 2,59
